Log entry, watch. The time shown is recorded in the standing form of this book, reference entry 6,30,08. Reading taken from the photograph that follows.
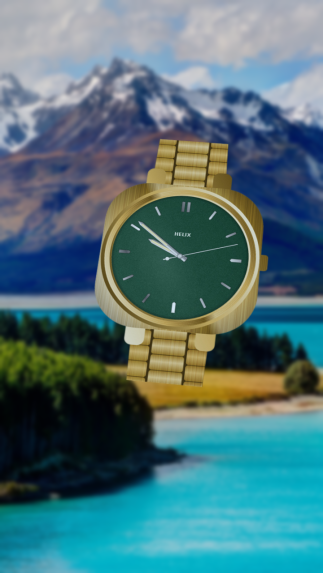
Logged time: 9,51,12
